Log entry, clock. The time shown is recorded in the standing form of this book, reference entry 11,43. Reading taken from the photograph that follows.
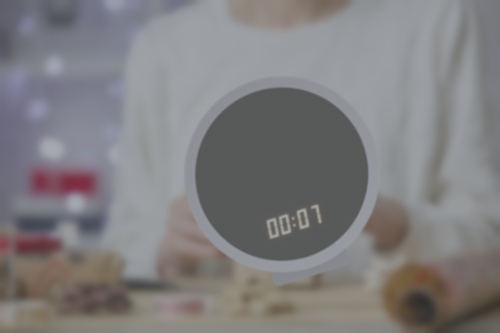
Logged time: 0,07
